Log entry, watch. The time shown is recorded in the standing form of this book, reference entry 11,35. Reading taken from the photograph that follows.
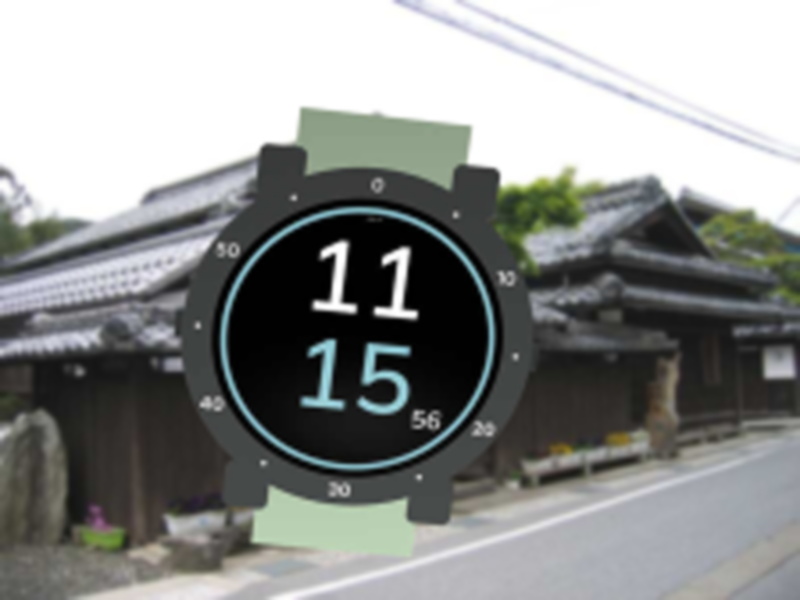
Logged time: 11,15
